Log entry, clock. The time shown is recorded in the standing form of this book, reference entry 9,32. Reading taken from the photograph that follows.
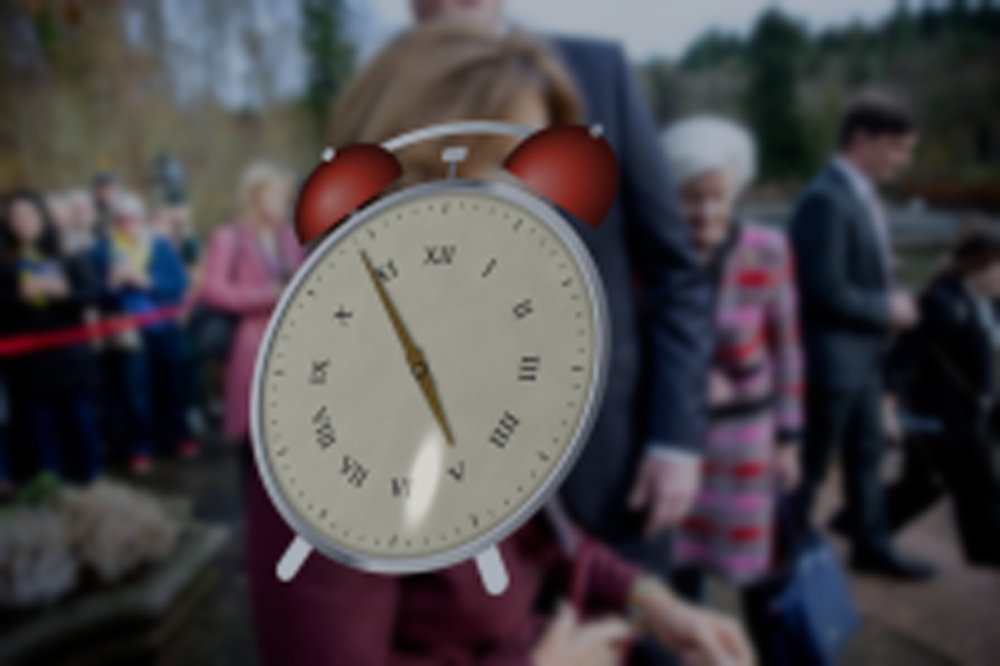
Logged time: 4,54
